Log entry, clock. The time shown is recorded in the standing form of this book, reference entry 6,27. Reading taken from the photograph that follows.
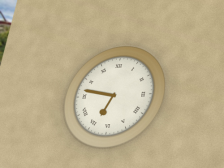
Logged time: 6,47
